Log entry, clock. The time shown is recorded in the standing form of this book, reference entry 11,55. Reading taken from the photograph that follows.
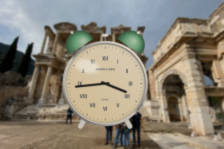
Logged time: 3,44
